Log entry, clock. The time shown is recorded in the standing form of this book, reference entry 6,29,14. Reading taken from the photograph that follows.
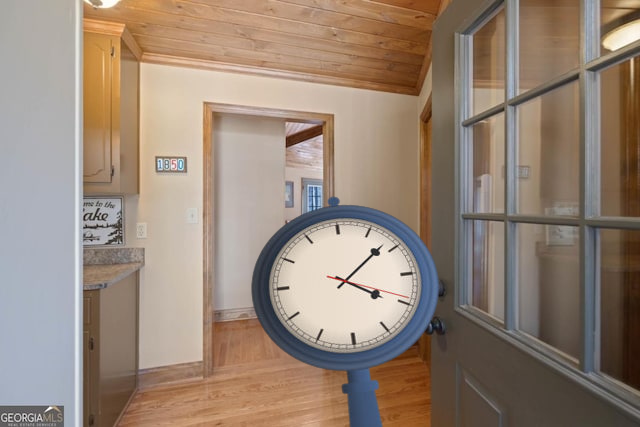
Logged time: 4,08,19
